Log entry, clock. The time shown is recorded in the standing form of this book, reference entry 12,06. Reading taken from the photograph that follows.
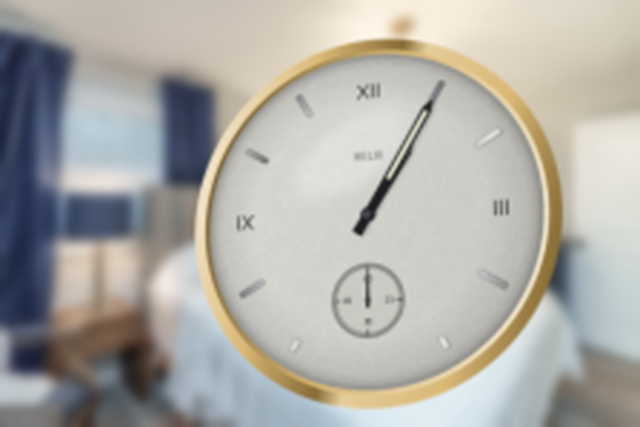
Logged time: 1,05
